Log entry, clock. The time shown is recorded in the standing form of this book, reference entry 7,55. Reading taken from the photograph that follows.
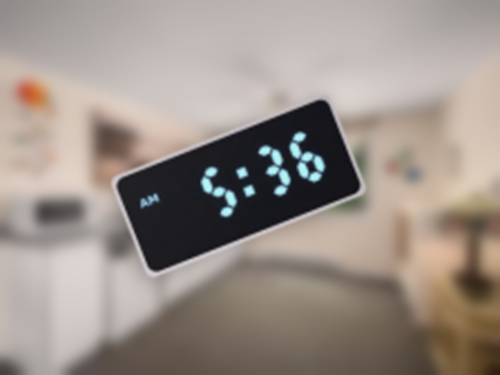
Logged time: 5,36
